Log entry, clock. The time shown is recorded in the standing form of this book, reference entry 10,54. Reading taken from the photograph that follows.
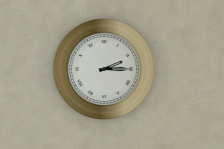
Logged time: 2,15
